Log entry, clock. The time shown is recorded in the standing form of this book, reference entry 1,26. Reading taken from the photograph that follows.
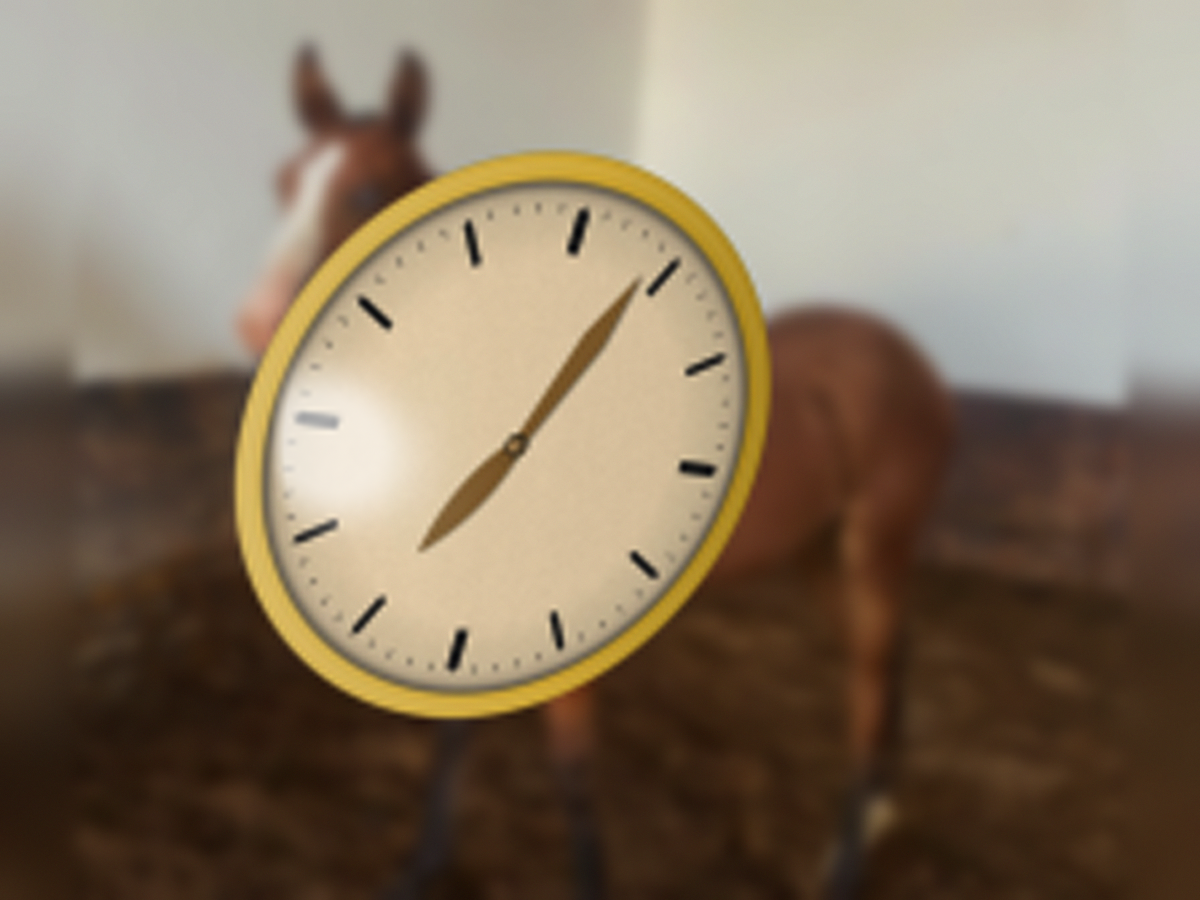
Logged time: 7,04
